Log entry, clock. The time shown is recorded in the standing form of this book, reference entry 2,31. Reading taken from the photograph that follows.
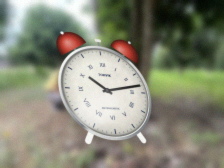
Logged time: 10,13
